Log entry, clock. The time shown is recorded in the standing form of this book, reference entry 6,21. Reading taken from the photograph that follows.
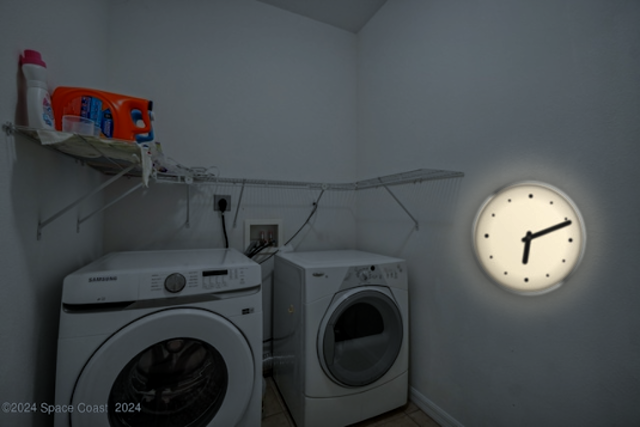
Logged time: 6,11
